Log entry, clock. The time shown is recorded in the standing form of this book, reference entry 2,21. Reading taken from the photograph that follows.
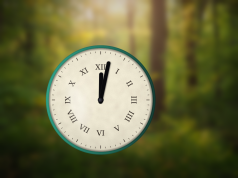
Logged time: 12,02
